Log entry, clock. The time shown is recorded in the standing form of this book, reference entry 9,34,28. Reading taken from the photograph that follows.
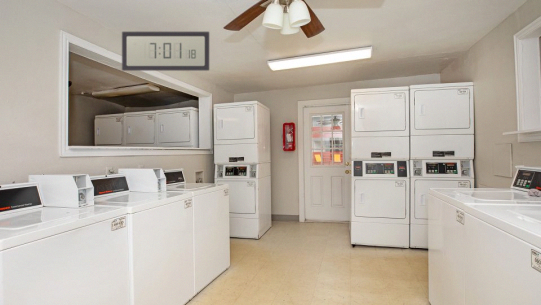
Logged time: 7,01,18
